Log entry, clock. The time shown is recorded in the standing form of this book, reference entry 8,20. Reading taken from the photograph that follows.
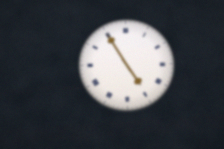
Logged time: 4,55
